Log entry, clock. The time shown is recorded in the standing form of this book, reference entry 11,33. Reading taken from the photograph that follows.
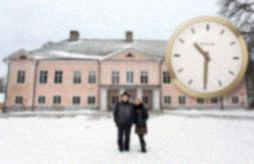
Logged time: 10,30
